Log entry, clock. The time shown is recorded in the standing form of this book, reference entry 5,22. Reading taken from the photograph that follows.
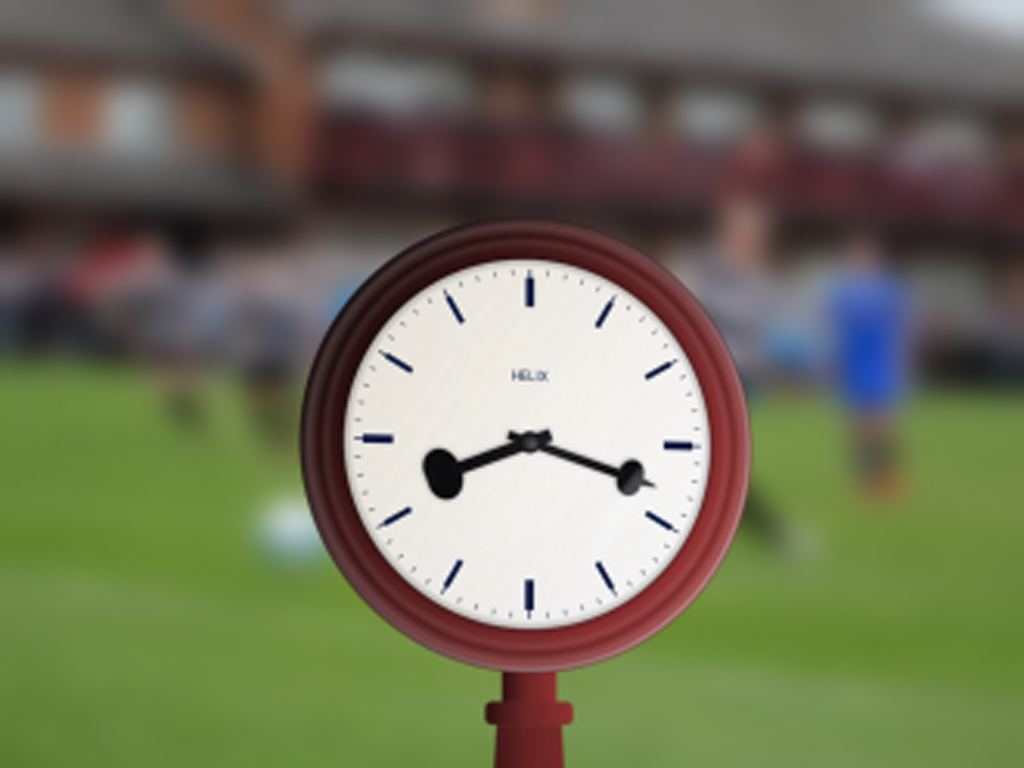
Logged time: 8,18
